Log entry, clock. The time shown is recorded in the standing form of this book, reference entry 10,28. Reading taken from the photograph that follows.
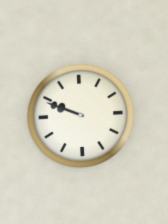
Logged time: 9,49
